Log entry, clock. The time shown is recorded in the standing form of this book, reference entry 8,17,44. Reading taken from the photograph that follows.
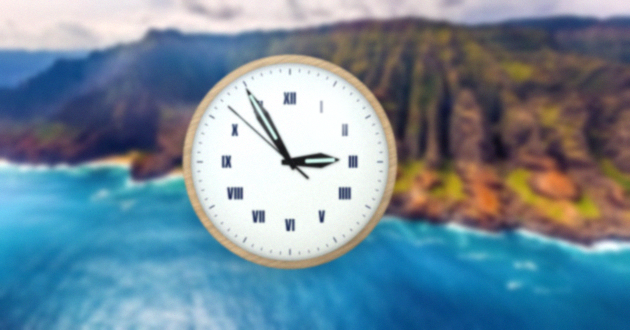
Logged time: 2,54,52
